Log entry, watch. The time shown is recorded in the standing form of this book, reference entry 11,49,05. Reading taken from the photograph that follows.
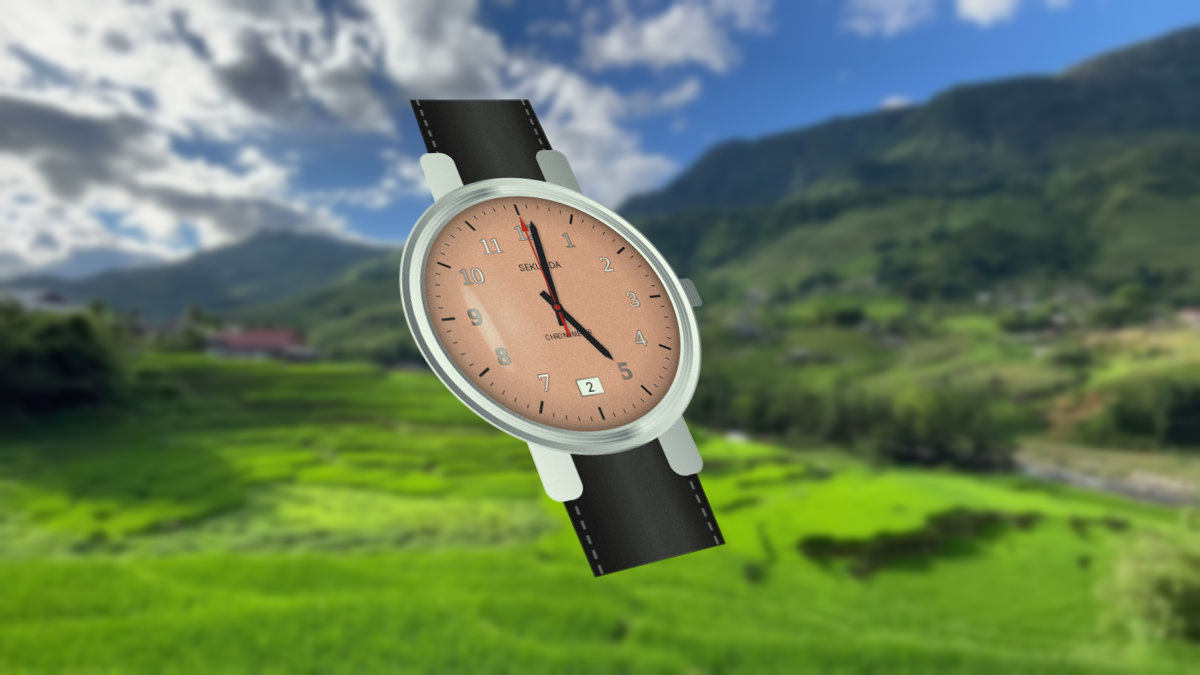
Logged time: 5,01,00
